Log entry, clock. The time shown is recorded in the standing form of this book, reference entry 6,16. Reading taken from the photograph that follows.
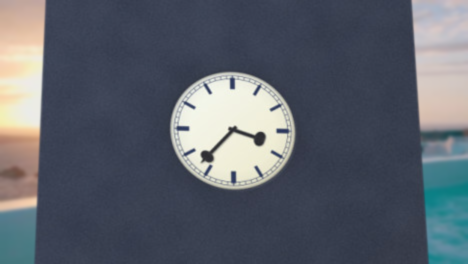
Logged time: 3,37
